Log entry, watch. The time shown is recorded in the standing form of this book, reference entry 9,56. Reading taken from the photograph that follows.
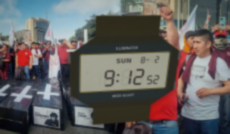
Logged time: 9,12
